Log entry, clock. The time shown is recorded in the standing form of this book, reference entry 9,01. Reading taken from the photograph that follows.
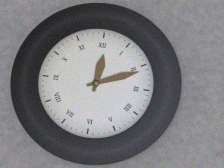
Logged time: 12,11
